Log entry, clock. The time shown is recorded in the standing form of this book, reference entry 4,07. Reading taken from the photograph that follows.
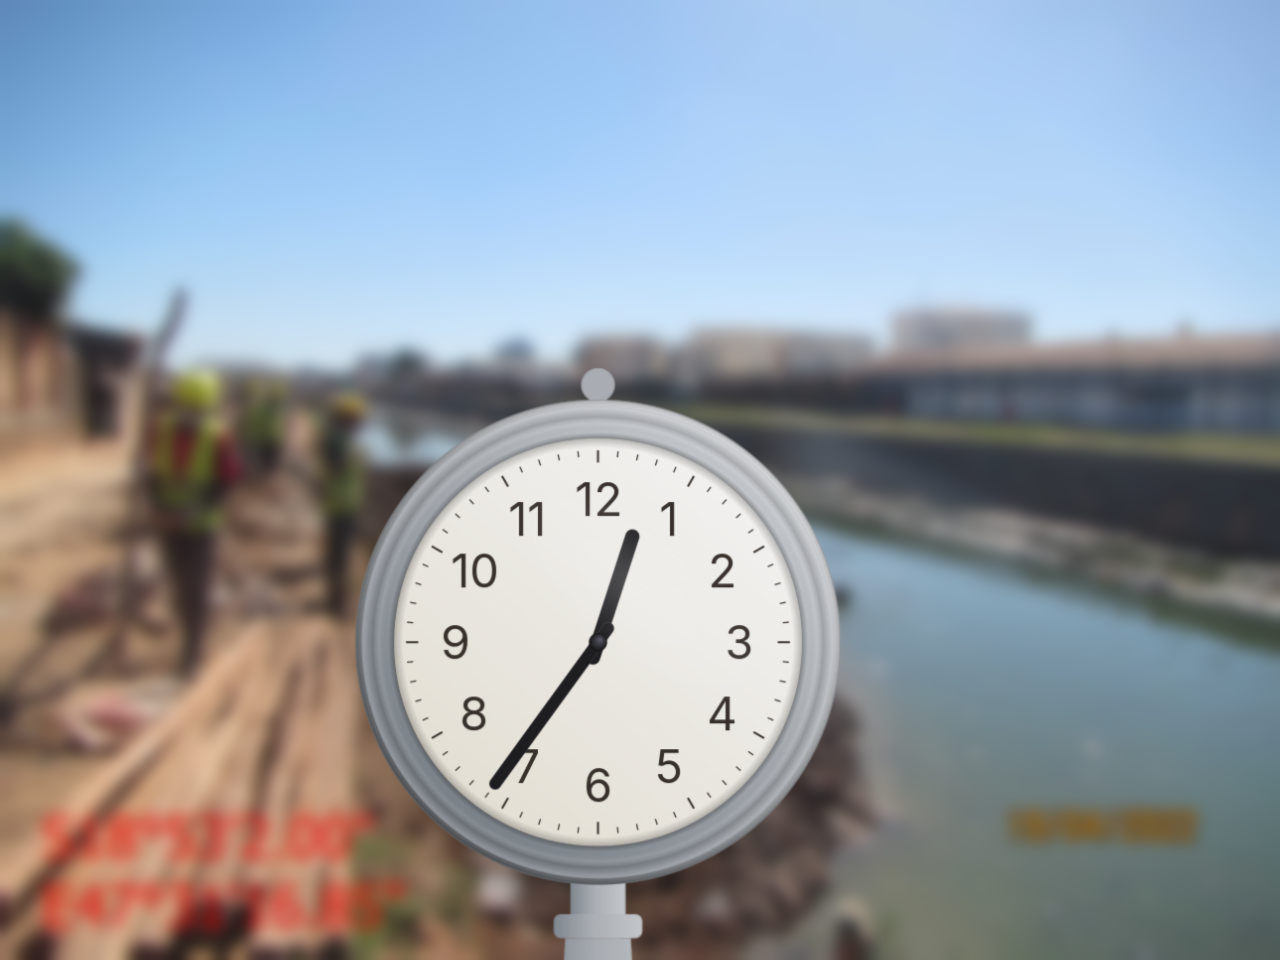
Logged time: 12,36
